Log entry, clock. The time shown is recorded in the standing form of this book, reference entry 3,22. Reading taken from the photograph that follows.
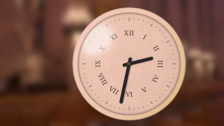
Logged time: 2,32
